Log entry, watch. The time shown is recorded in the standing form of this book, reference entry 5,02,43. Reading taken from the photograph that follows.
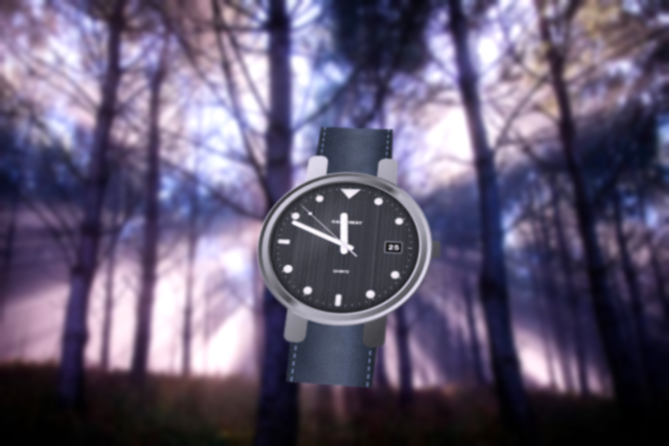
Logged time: 11,48,52
